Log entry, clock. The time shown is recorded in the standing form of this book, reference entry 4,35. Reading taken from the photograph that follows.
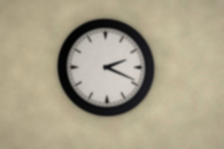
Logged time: 2,19
